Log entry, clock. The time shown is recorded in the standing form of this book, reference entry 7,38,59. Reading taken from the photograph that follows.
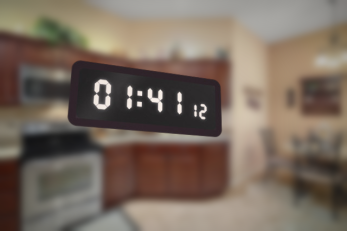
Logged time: 1,41,12
